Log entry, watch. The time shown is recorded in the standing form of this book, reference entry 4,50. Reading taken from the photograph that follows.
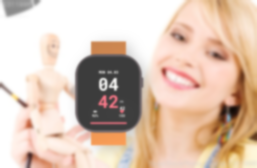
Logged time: 4,42
